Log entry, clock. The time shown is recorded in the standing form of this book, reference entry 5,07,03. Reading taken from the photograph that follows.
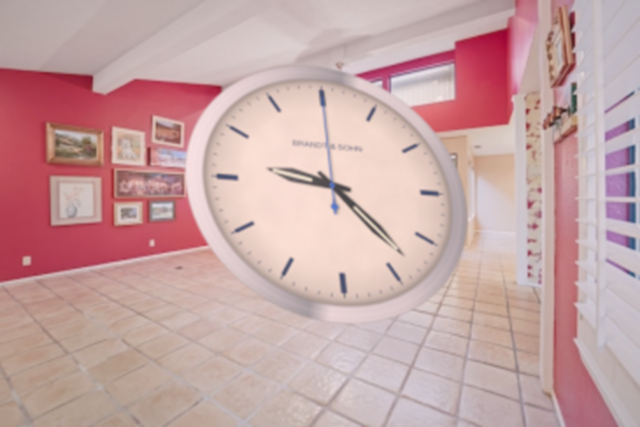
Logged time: 9,23,00
